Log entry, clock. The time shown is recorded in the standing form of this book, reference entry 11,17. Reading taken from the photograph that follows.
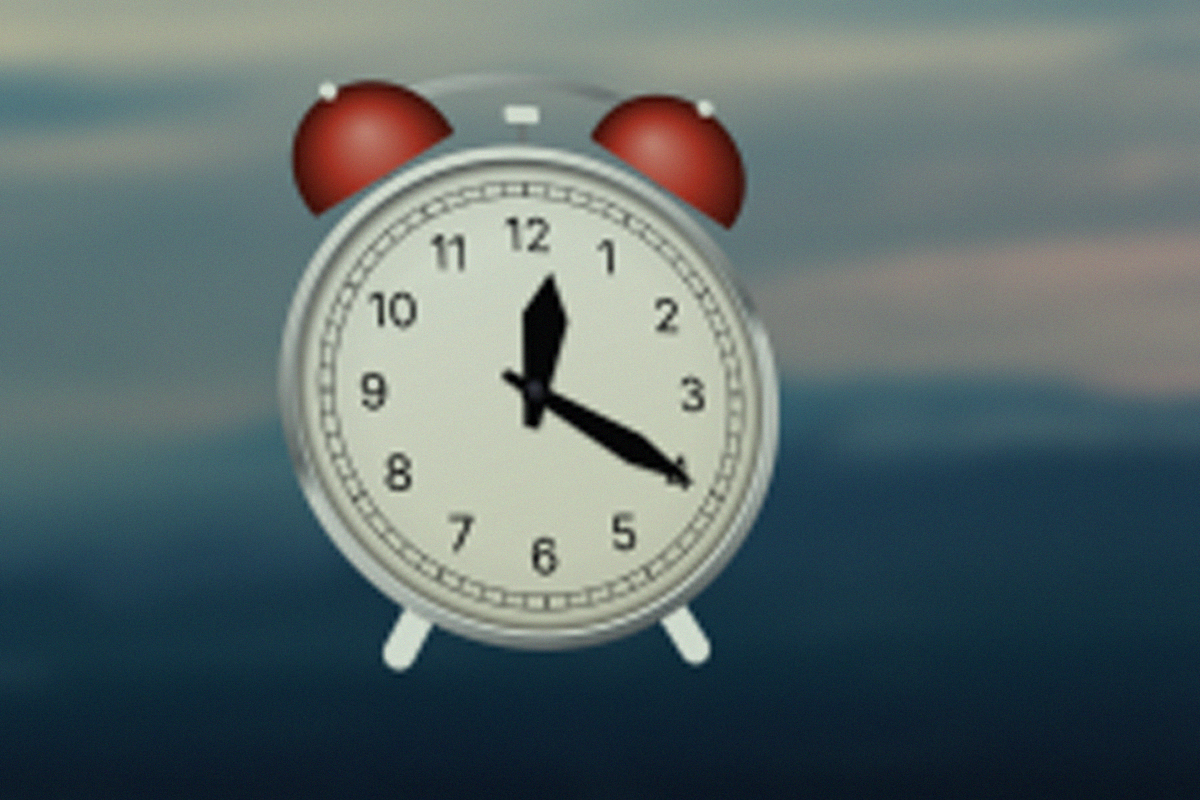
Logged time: 12,20
